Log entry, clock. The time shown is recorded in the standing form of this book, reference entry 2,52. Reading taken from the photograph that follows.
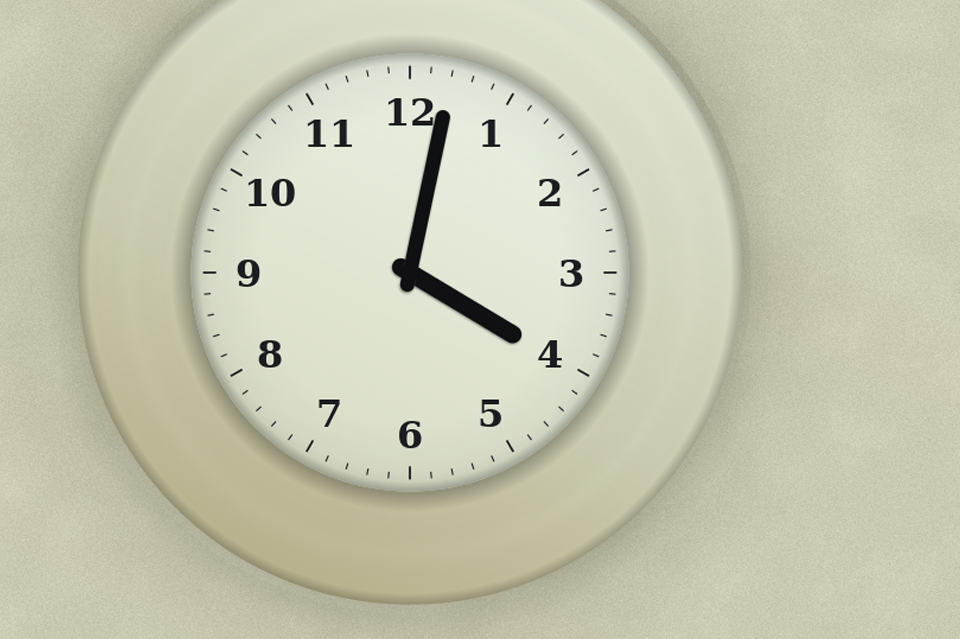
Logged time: 4,02
